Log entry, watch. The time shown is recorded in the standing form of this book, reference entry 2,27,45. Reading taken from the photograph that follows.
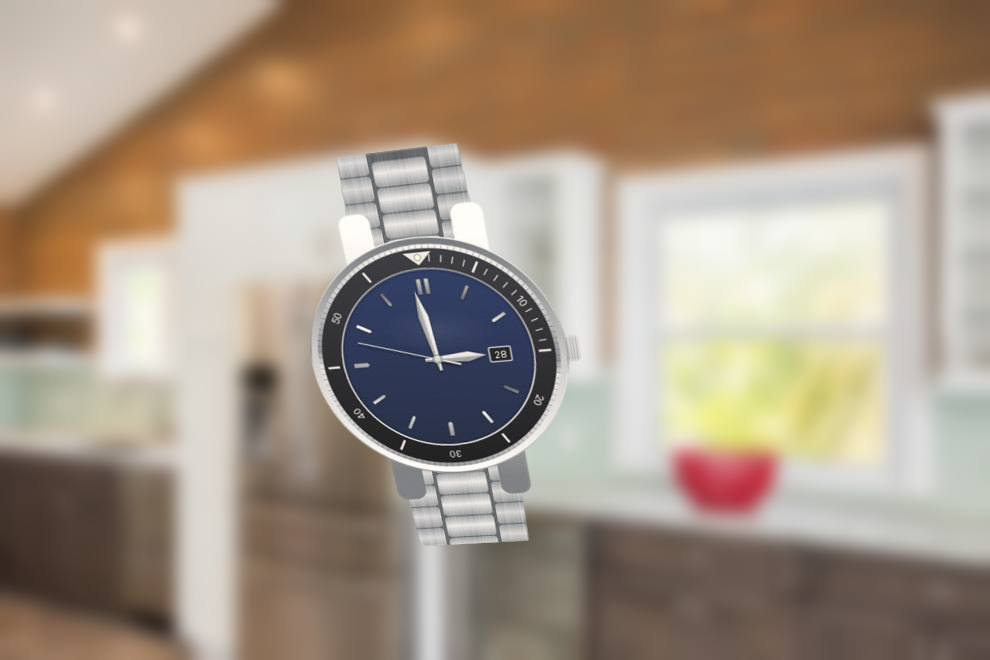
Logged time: 2,58,48
